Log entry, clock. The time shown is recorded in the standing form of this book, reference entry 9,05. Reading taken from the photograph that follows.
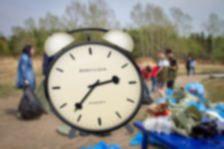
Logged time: 2,37
